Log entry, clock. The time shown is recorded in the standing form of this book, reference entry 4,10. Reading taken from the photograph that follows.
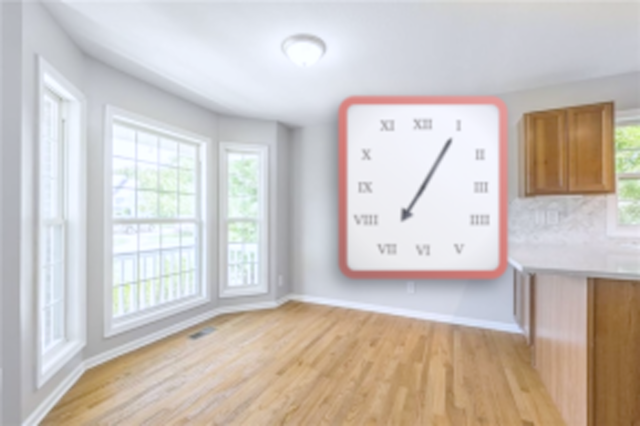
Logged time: 7,05
